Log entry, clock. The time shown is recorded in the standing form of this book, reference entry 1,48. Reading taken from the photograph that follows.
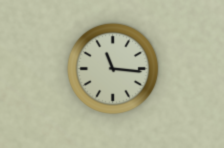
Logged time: 11,16
